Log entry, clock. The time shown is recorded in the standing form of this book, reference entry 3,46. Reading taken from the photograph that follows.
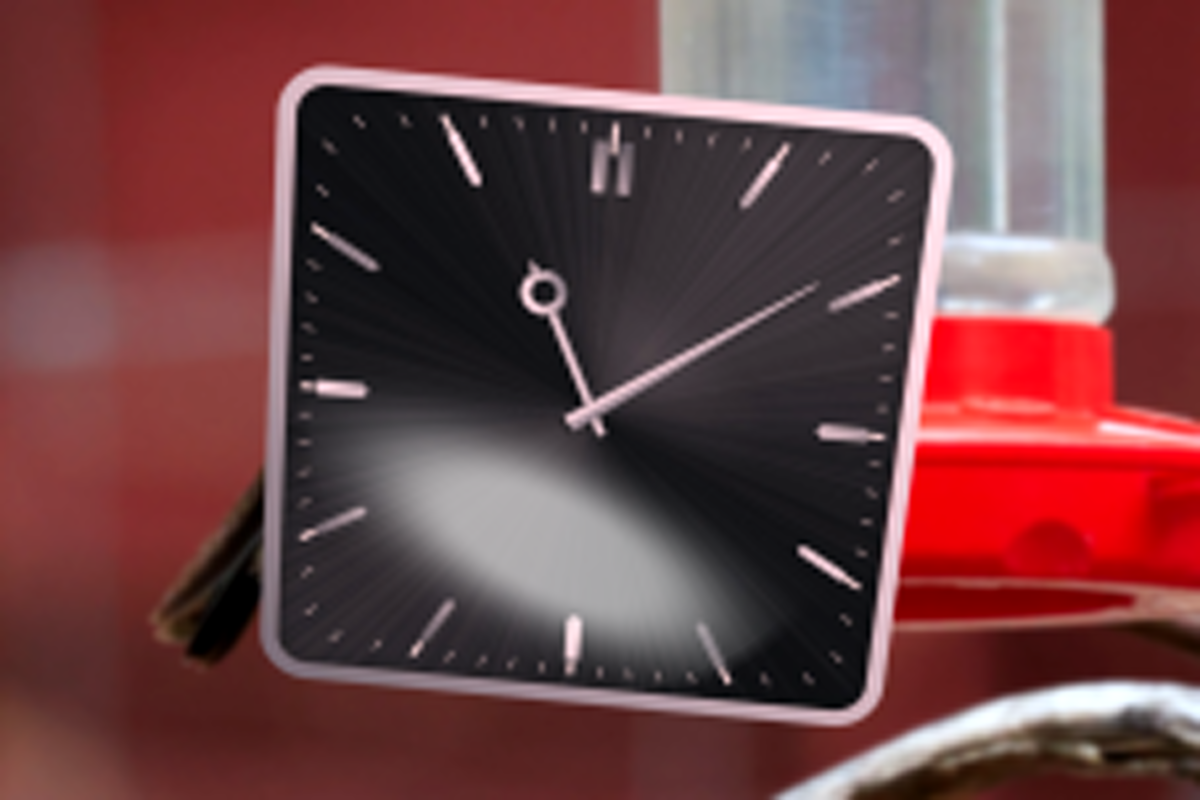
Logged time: 11,09
